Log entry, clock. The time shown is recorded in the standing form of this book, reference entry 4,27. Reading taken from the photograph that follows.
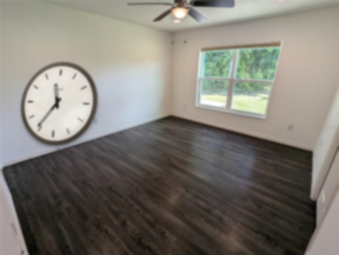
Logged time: 11,36
